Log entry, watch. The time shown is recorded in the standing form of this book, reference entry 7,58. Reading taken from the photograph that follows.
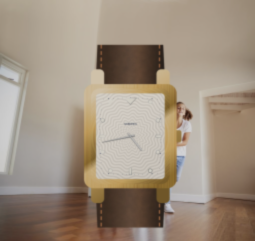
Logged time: 4,43
